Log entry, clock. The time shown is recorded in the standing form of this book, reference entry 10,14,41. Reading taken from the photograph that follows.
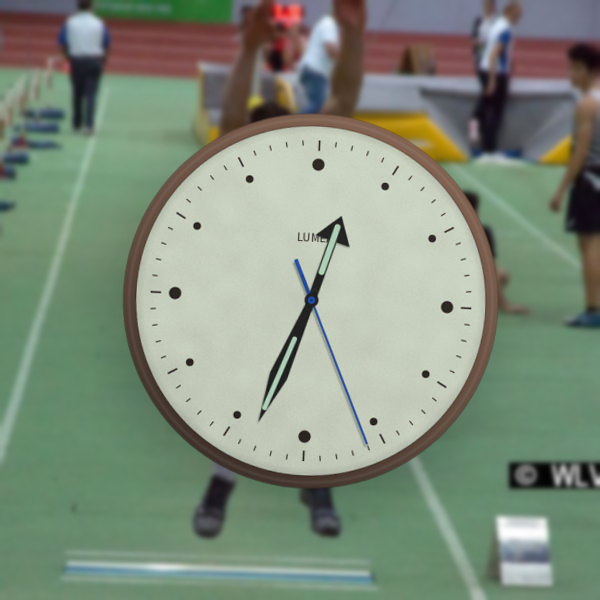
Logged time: 12,33,26
